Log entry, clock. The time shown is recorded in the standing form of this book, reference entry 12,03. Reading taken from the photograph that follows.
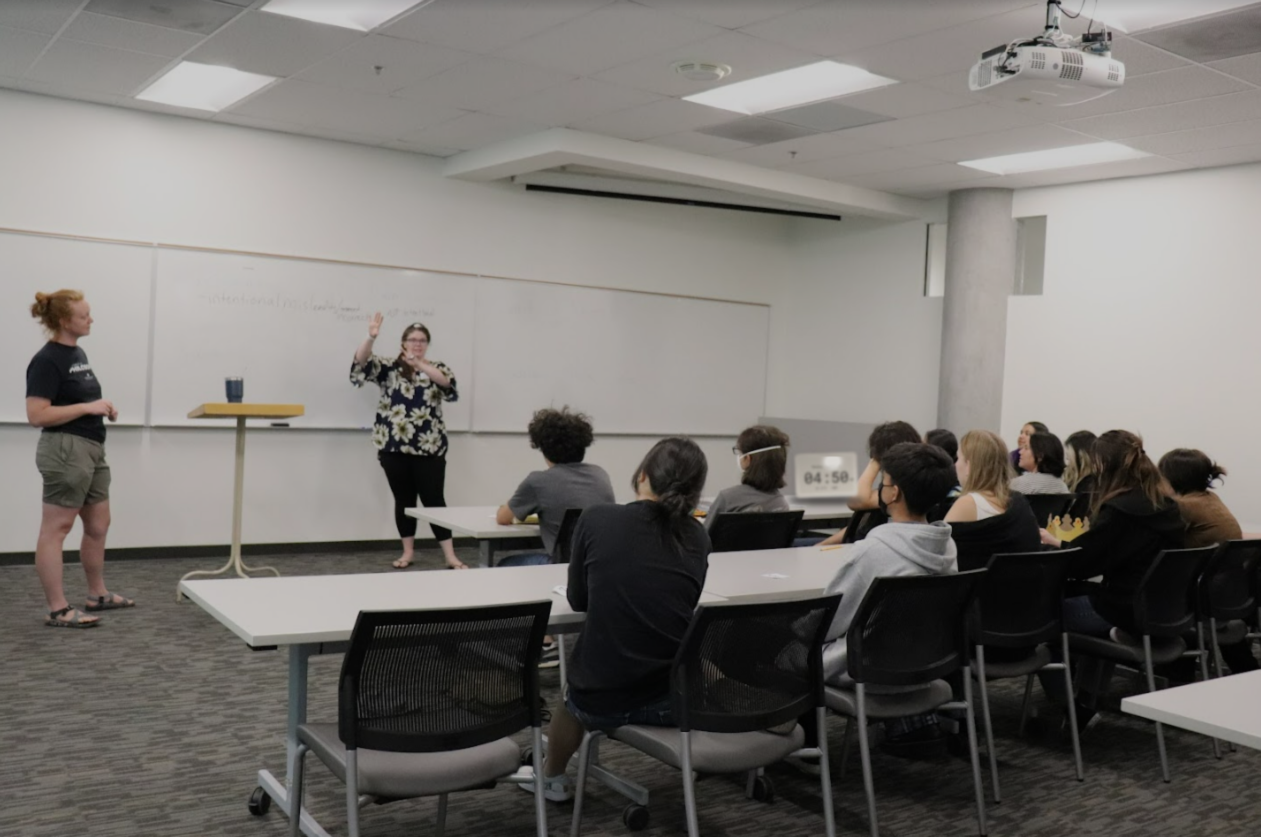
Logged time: 4,50
